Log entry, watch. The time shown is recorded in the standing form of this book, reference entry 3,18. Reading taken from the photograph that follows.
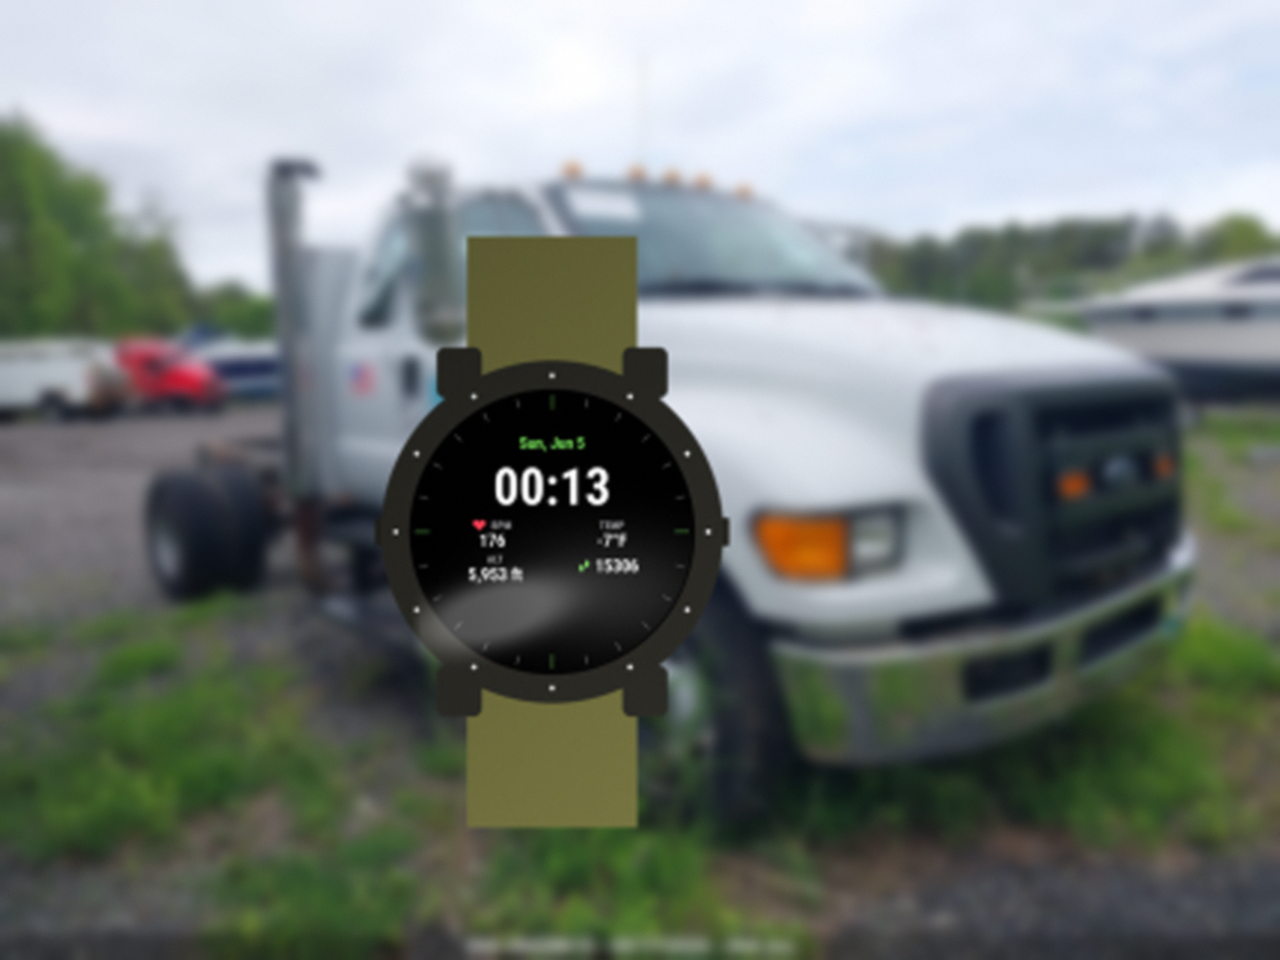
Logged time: 0,13
